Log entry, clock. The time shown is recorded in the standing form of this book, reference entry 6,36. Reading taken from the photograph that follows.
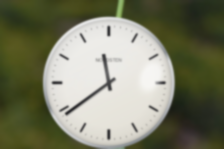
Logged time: 11,39
